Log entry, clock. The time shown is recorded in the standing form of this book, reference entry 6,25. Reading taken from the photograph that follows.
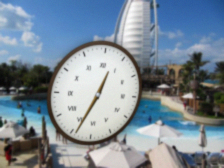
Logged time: 12,34
